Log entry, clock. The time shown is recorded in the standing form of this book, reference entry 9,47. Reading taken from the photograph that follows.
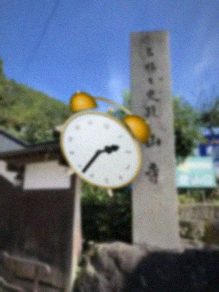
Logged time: 1,33
